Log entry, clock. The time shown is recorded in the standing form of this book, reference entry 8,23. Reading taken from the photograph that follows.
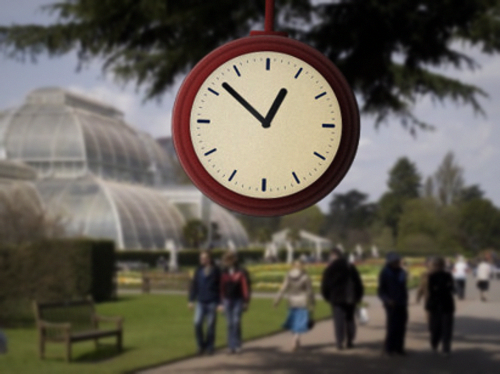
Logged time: 12,52
